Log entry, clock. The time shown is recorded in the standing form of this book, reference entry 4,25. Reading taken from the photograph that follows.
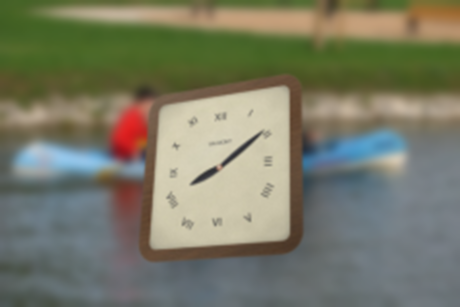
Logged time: 8,09
